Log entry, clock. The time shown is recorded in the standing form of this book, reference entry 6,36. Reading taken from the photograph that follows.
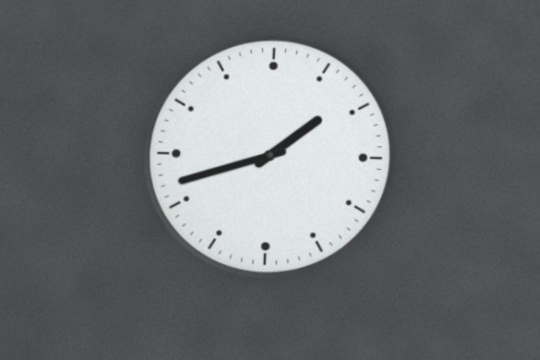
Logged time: 1,42
